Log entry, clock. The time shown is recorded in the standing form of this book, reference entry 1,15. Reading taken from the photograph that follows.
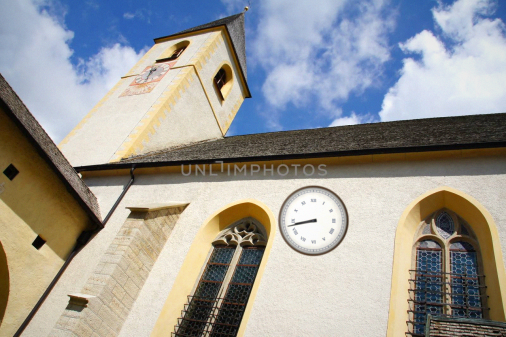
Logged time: 8,43
